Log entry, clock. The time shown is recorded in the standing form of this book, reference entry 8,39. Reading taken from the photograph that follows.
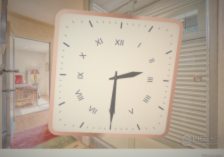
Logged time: 2,30
